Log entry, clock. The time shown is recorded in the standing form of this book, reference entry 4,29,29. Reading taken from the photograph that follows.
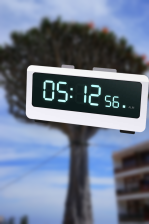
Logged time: 5,12,56
